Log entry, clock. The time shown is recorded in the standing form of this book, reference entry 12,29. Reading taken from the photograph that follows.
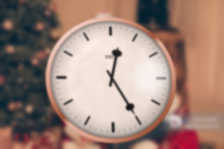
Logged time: 12,25
